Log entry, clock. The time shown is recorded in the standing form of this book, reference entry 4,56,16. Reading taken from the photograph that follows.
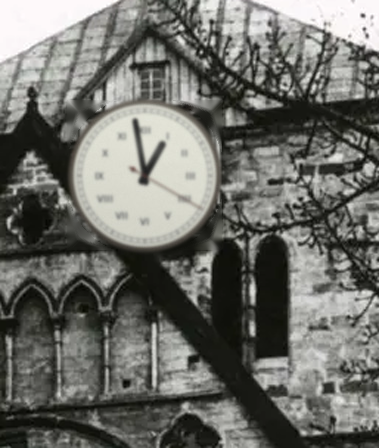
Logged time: 12,58,20
